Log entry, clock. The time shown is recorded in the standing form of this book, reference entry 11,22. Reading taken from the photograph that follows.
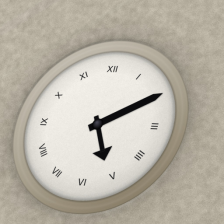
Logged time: 5,10
